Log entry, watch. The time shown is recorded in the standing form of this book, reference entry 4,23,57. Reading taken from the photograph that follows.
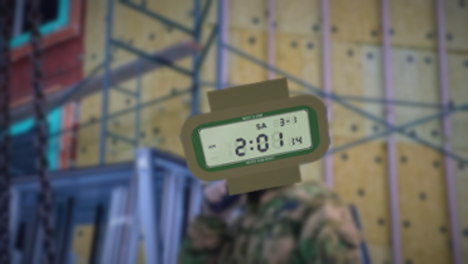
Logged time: 2,01,14
